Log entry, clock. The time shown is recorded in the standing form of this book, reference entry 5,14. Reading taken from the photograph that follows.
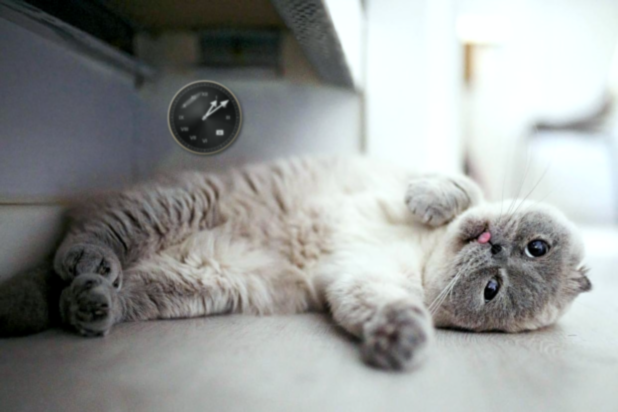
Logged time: 1,09
